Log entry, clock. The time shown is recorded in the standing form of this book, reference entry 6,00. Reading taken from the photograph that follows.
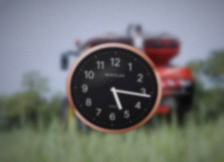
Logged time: 5,16
